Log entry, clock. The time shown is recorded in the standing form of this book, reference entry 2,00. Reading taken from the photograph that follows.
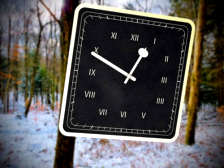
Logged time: 12,49
